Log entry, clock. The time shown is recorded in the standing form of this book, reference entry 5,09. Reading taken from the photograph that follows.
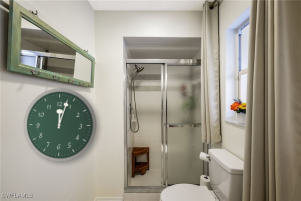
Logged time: 12,03
